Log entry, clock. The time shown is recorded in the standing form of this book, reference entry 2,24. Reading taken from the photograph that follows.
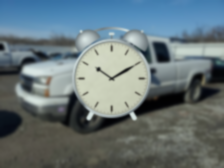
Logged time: 10,10
